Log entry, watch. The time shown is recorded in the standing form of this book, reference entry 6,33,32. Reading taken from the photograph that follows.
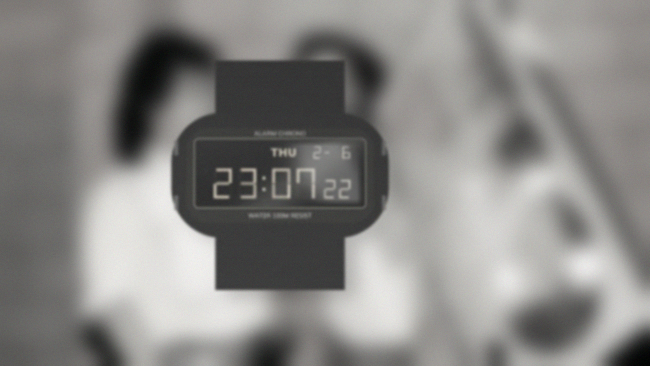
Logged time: 23,07,22
